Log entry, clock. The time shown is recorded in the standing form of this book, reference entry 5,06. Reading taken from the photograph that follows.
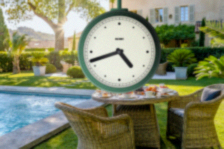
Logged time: 4,42
